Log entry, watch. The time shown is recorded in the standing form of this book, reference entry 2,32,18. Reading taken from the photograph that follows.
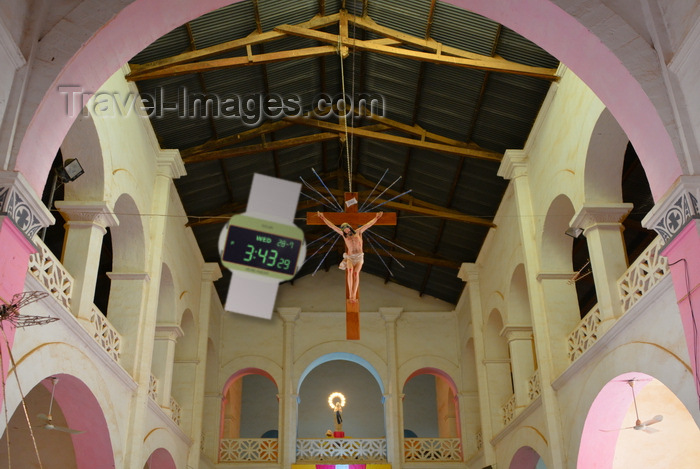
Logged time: 3,43,29
